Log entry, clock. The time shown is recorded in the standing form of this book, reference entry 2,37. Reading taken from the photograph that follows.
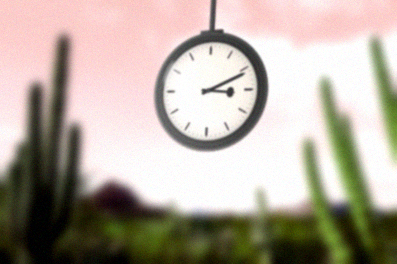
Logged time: 3,11
